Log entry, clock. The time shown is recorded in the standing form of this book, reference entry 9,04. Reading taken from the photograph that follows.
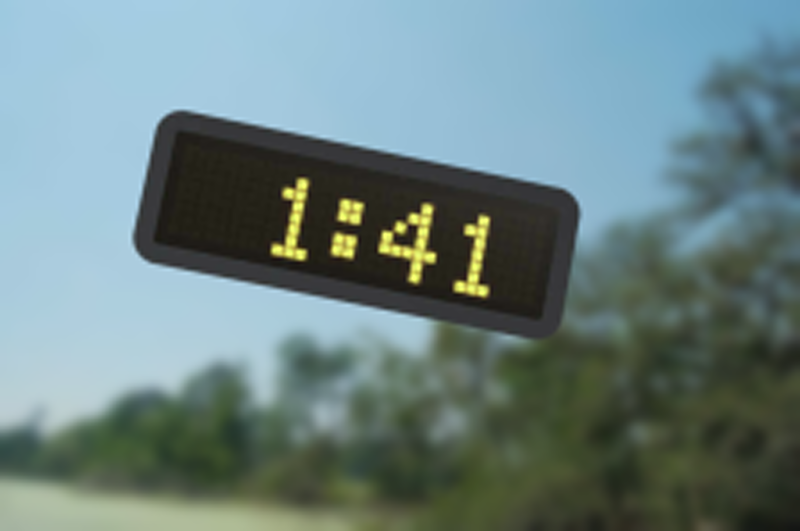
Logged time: 1,41
